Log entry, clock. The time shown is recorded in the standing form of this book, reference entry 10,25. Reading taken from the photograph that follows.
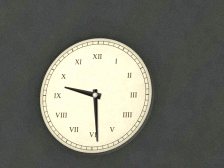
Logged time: 9,29
